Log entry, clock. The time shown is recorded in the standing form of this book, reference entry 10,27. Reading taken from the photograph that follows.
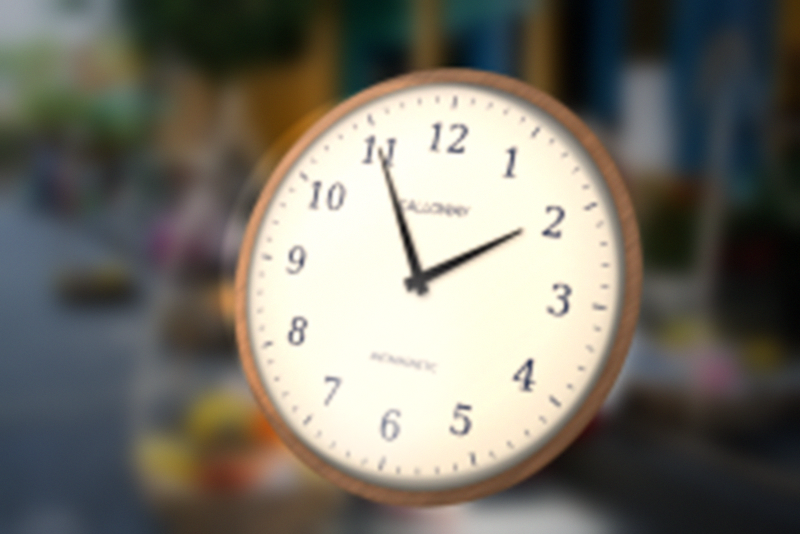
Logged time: 1,55
